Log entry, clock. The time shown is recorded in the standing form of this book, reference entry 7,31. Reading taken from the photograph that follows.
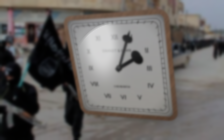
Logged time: 2,04
